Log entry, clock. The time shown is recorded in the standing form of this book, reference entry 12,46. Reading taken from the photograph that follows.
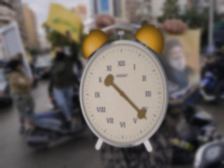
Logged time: 10,22
